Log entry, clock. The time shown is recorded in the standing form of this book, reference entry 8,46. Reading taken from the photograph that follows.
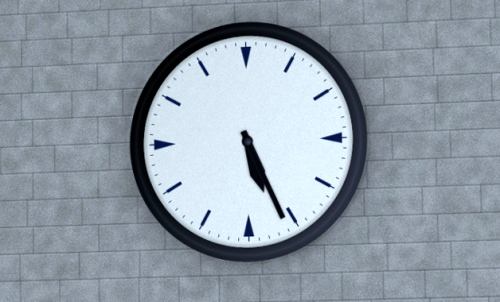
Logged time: 5,26
